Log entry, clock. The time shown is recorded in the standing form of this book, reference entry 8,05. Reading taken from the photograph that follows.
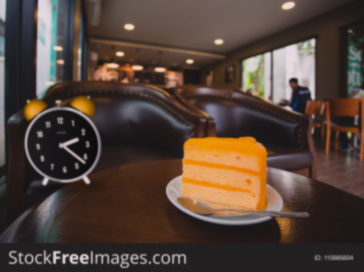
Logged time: 2,22
